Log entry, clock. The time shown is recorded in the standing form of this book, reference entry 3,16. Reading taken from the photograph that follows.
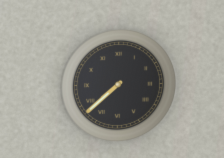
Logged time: 7,38
